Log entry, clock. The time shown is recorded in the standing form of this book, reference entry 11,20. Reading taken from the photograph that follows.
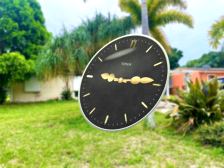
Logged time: 9,14
